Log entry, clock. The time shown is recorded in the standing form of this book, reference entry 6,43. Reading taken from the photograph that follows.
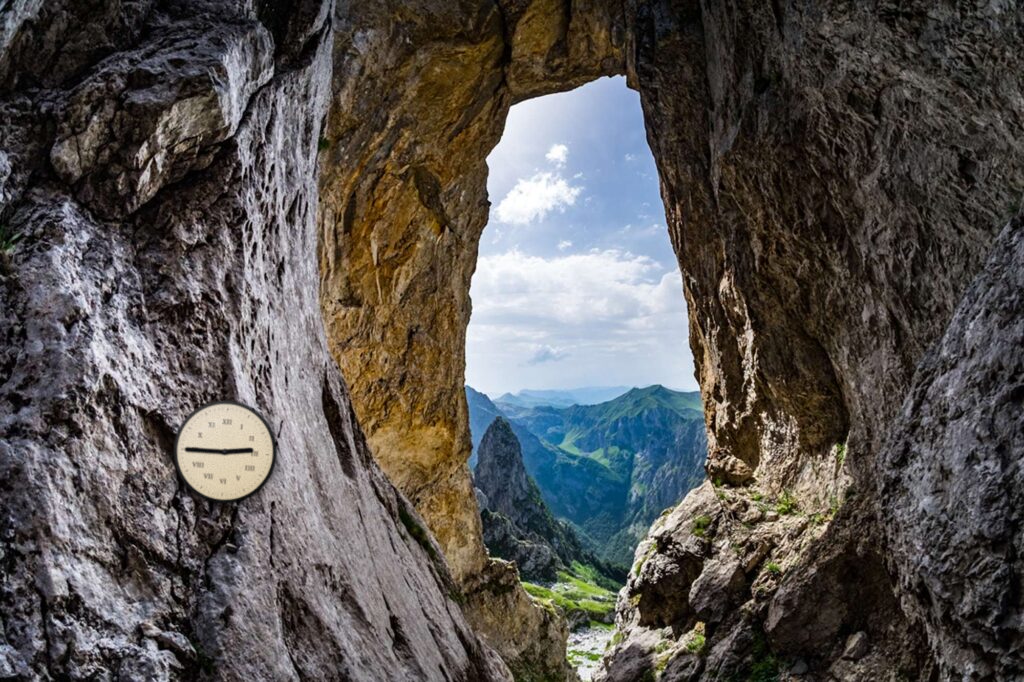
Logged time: 2,45
